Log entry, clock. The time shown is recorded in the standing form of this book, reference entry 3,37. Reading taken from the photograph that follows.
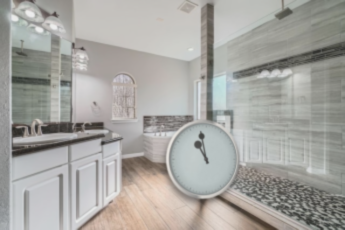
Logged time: 10,58
